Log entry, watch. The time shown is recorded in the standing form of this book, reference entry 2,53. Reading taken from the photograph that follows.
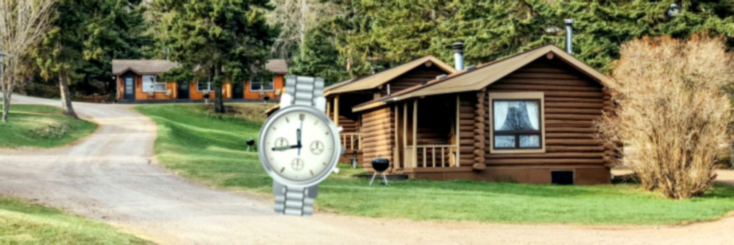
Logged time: 11,43
